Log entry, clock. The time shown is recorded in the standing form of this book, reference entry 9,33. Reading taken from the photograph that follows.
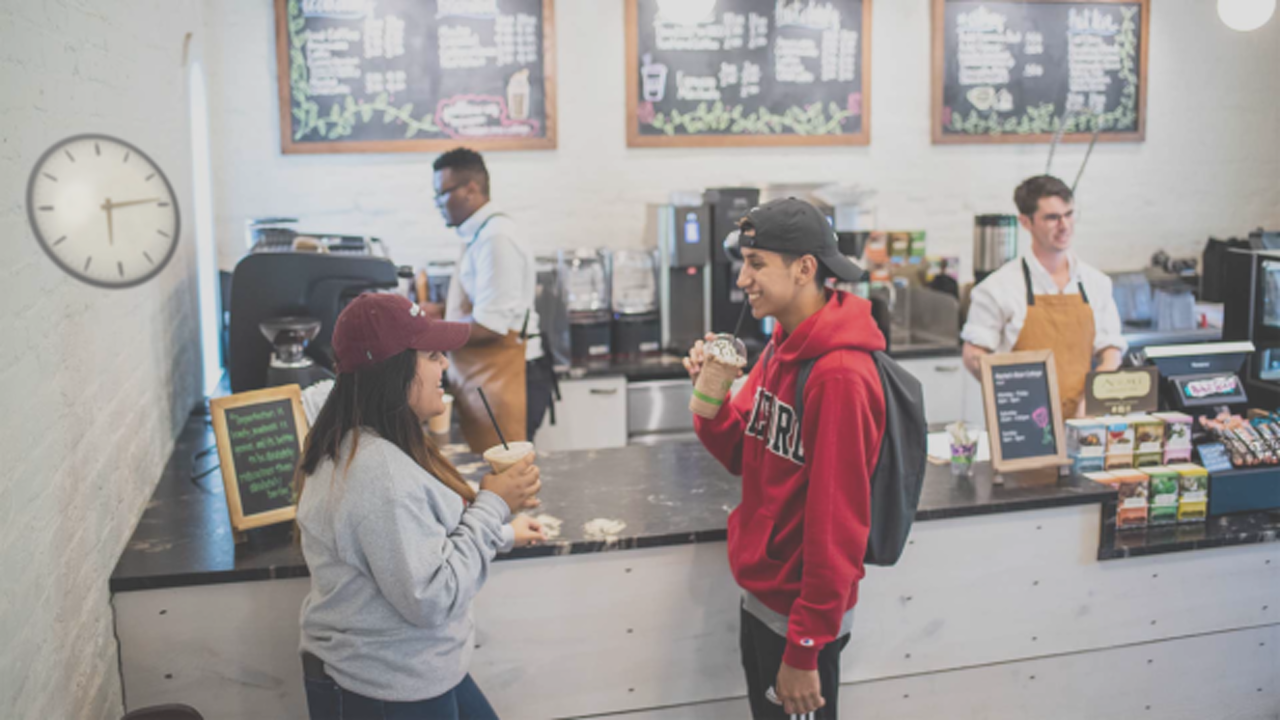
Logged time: 6,14
